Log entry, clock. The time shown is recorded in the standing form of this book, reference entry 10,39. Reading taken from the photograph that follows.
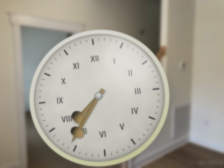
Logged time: 7,36
